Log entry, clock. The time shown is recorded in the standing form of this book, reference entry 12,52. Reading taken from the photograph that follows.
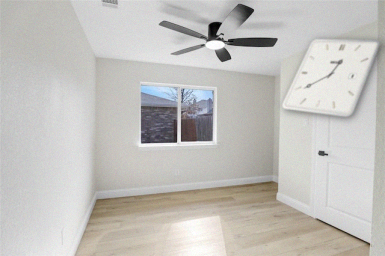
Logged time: 12,39
